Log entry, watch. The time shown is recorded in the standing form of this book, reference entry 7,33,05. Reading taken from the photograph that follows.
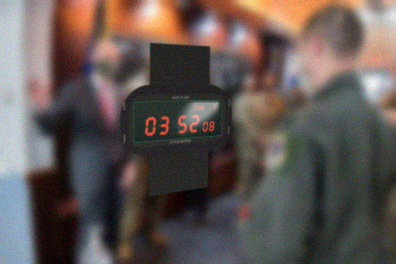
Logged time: 3,52,08
